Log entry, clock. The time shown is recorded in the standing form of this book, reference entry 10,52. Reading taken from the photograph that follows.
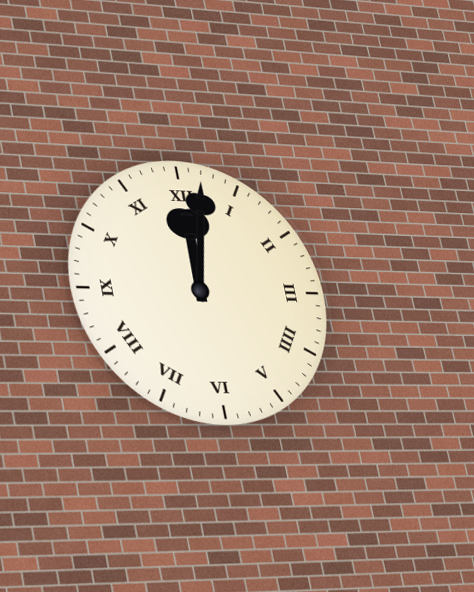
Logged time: 12,02
